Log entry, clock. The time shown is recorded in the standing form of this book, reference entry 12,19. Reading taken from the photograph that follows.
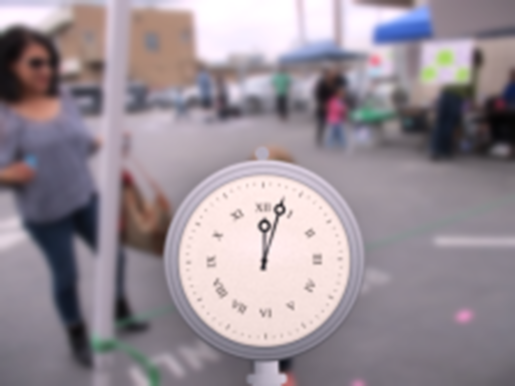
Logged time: 12,03
